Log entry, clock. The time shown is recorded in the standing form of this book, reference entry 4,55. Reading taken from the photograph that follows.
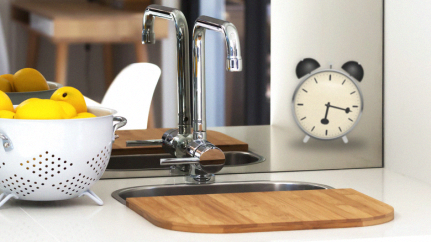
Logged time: 6,17
